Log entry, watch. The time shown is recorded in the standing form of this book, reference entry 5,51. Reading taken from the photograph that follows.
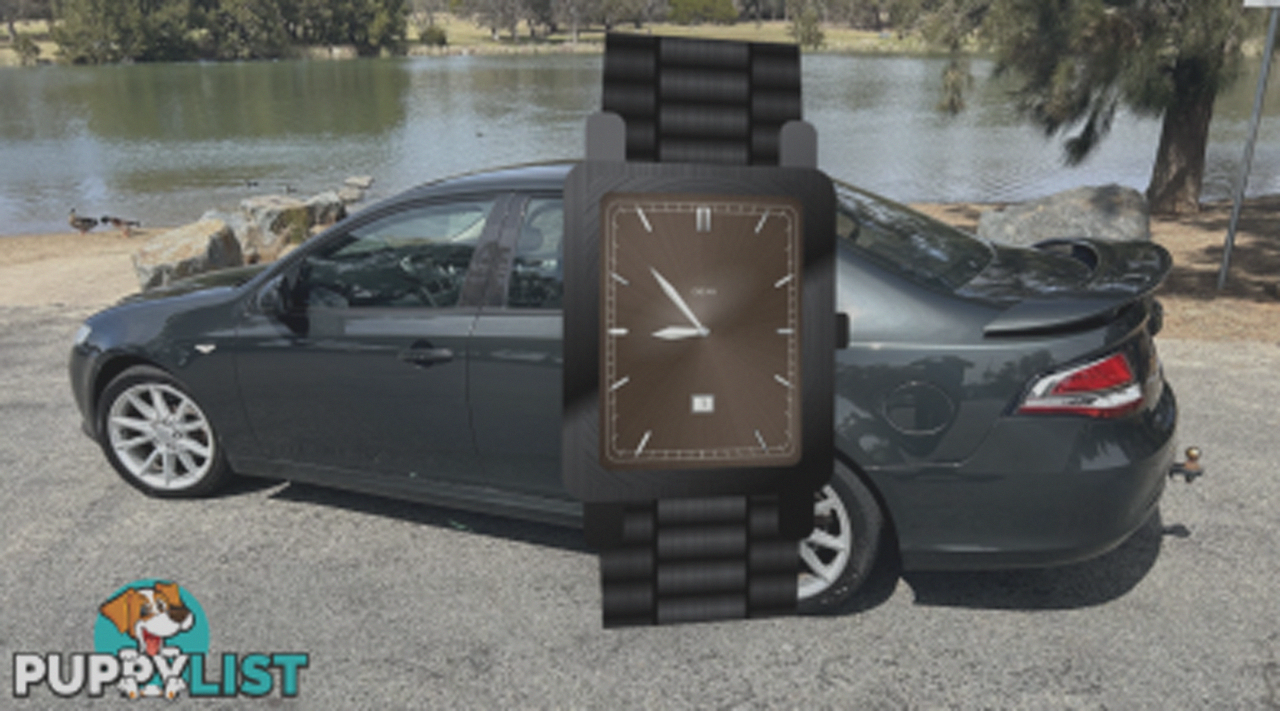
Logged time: 8,53
